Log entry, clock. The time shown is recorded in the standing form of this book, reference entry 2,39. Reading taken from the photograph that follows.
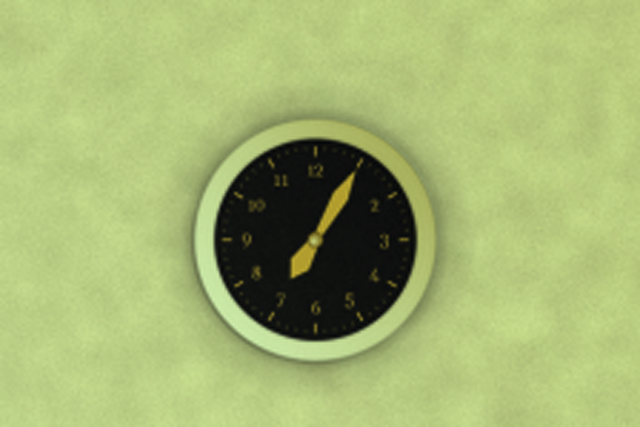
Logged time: 7,05
